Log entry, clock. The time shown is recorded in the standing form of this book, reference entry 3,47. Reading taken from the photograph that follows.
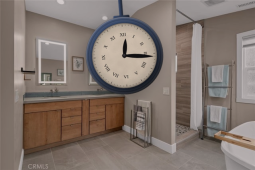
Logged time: 12,16
